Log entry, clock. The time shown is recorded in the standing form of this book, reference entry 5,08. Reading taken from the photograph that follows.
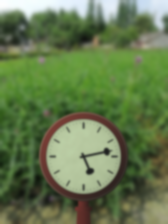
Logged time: 5,13
